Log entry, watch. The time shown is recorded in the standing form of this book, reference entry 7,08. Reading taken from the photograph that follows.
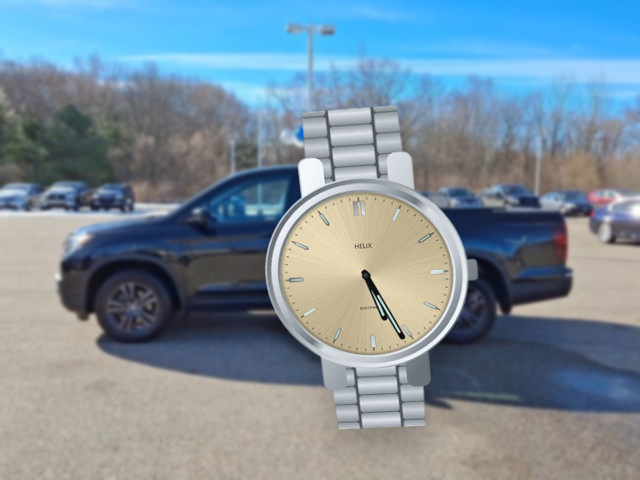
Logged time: 5,26
